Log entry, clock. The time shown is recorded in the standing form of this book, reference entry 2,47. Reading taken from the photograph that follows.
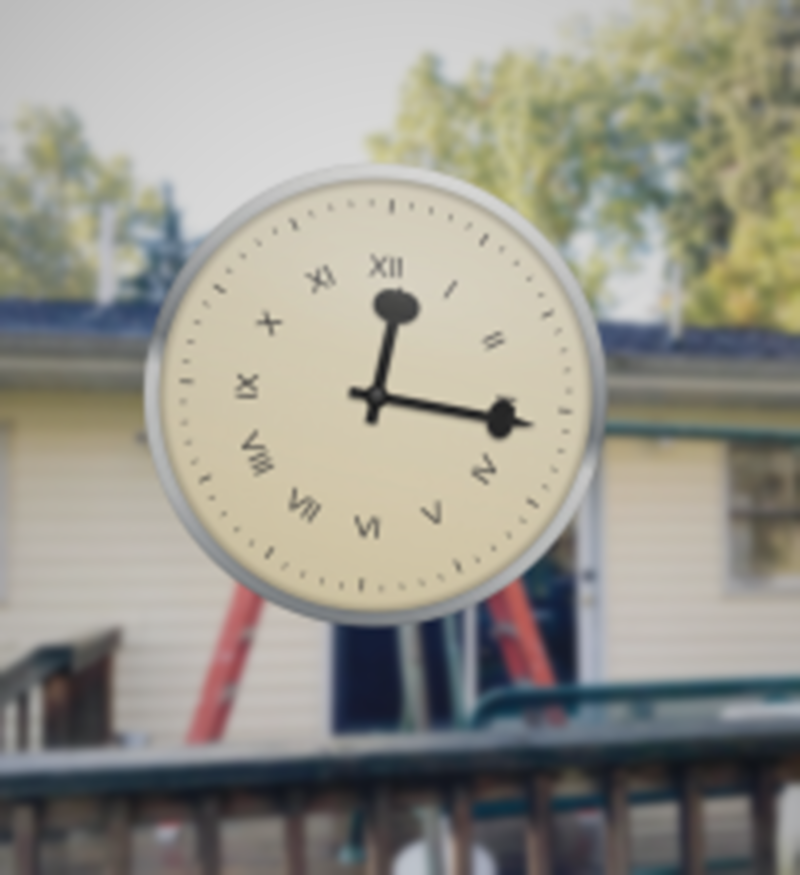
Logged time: 12,16
